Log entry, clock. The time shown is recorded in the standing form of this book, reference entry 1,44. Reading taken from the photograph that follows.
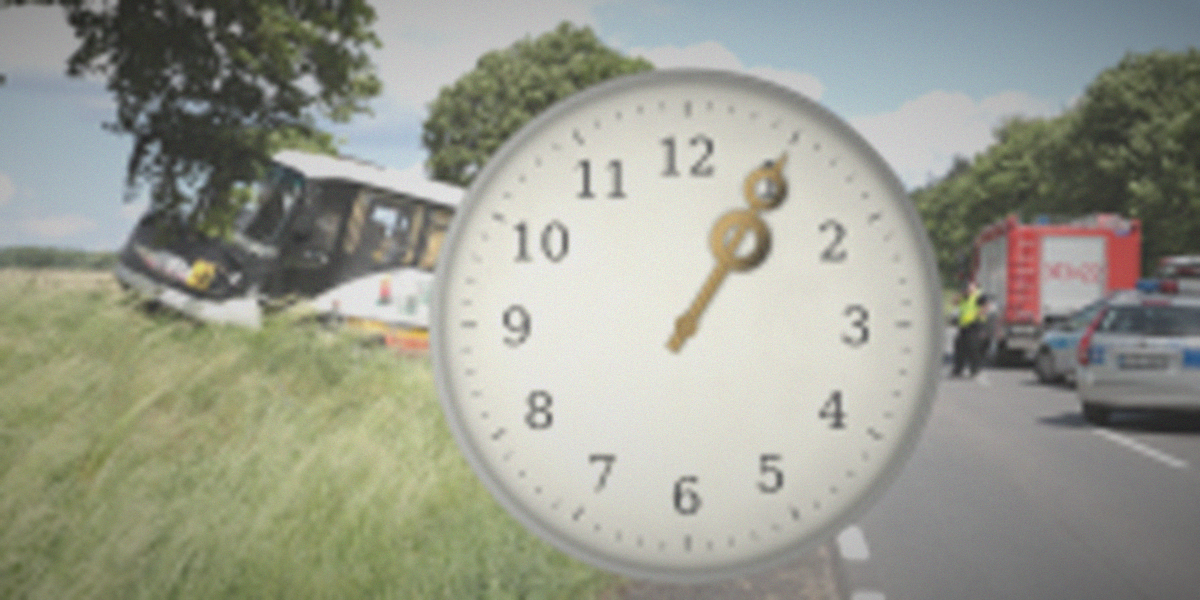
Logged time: 1,05
